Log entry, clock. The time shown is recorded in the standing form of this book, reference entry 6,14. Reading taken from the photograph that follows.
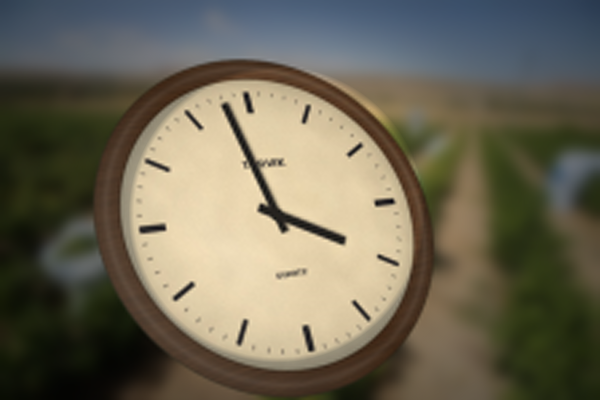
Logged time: 3,58
